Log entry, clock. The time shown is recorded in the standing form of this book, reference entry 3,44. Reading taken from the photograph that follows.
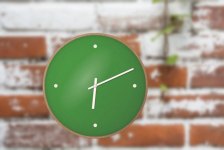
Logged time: 6,11
